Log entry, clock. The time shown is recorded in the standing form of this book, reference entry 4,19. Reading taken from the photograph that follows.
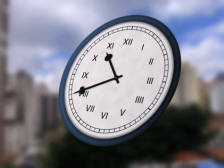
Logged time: 10,41
